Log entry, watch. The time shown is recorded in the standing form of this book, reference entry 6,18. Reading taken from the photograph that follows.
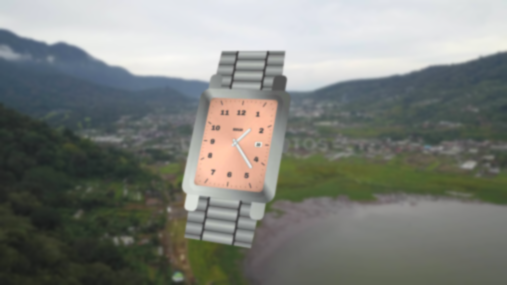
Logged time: 1,23
